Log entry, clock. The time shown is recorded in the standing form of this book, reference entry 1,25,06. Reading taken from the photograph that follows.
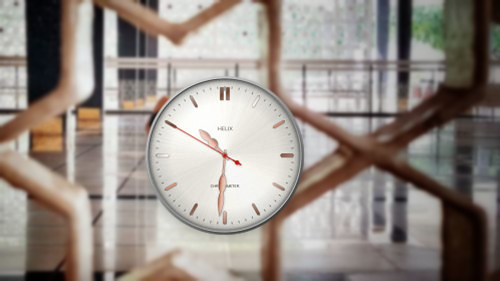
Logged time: 10,30,50
